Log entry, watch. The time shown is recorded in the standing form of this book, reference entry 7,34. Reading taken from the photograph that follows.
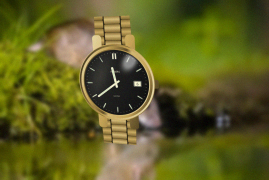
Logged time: 11,39
